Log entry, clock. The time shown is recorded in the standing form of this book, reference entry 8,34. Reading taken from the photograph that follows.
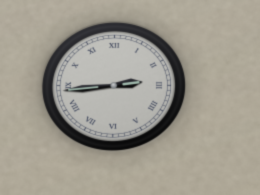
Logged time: 2,44
